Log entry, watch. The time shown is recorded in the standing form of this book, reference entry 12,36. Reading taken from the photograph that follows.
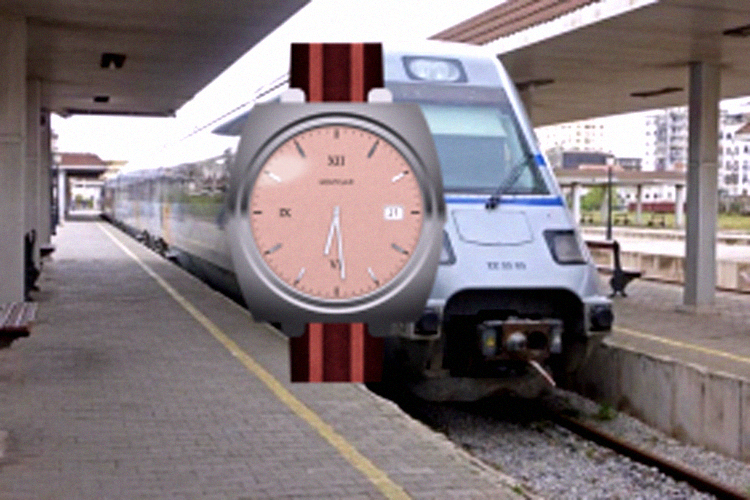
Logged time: 6,29
